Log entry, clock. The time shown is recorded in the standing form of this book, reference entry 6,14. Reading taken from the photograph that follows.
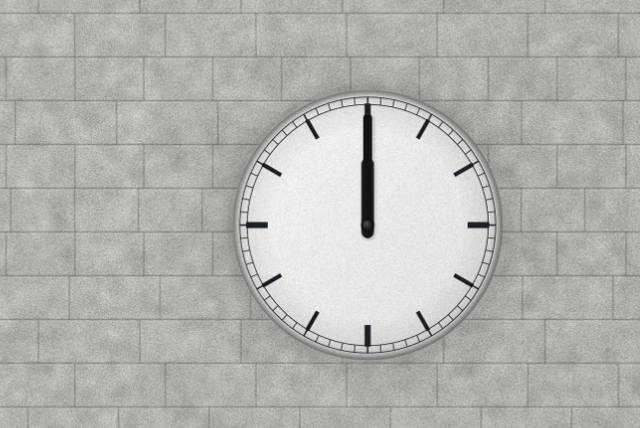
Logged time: 12,00
